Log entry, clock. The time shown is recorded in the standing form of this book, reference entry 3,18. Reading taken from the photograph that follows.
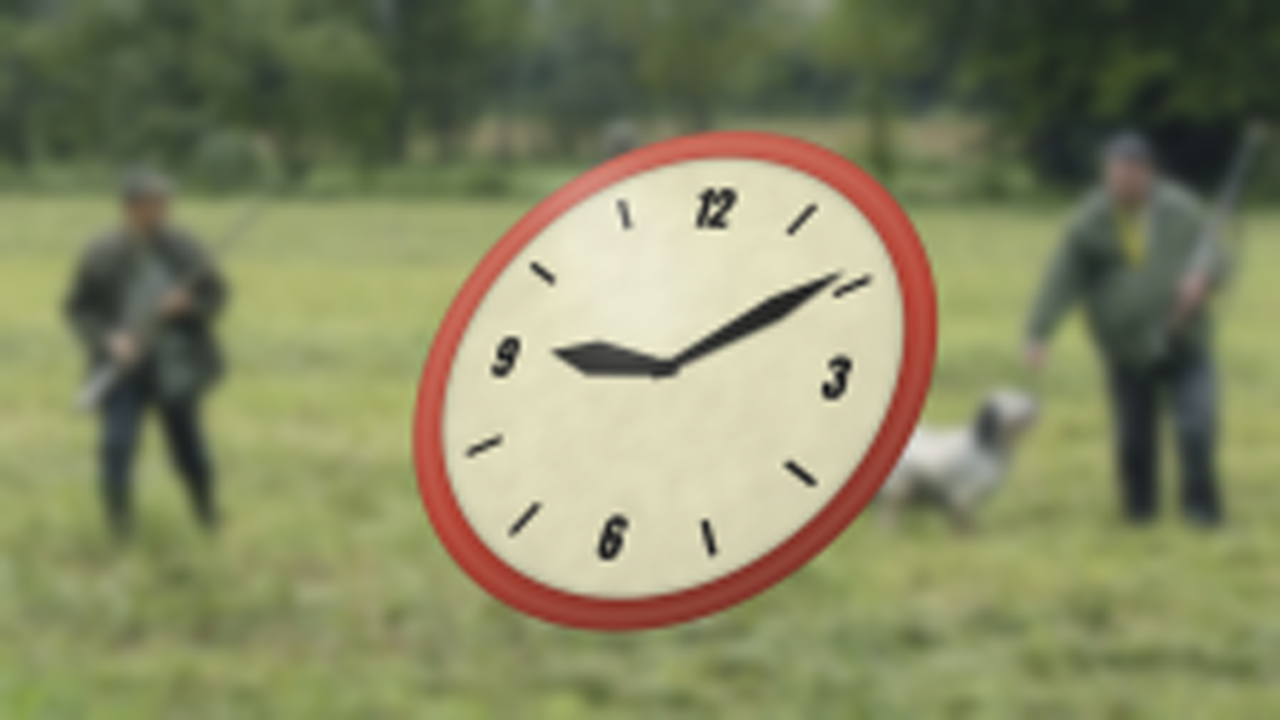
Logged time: 9,09
